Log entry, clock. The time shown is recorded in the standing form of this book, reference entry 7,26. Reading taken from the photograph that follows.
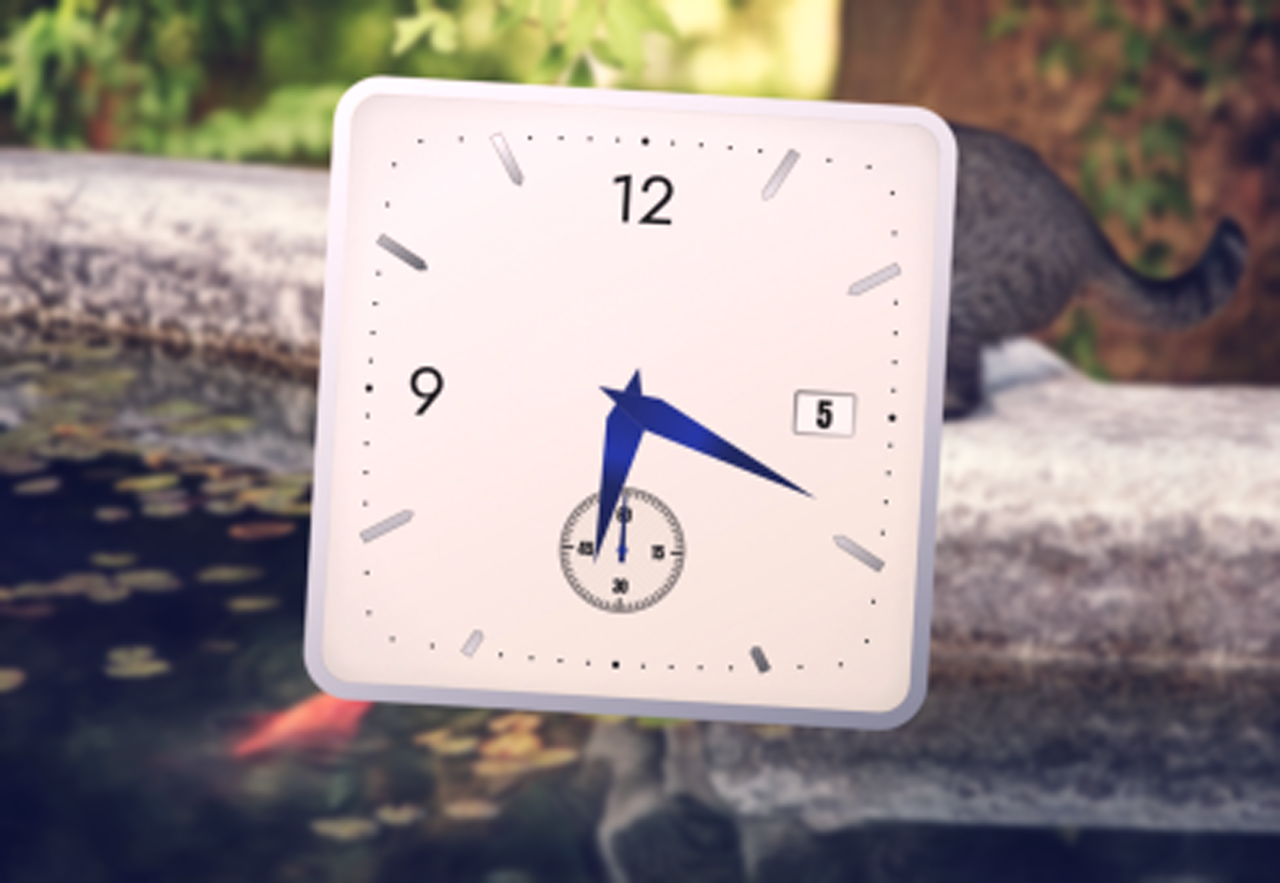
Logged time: 6,19
